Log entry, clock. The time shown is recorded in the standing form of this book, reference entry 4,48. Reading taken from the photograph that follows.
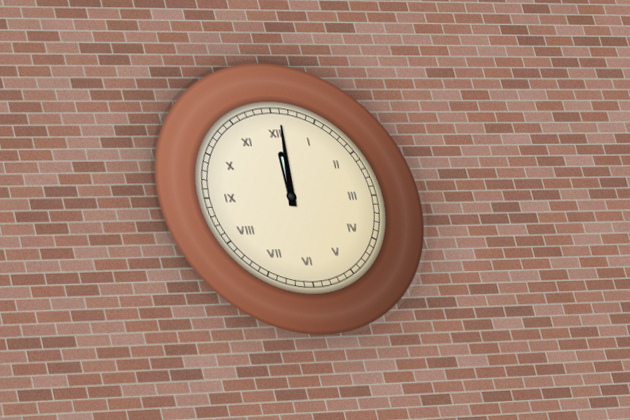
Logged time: 12,01
